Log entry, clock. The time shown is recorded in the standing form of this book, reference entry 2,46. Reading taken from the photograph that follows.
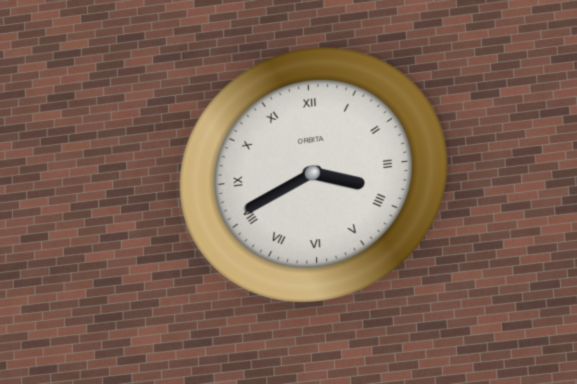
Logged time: 3,41
